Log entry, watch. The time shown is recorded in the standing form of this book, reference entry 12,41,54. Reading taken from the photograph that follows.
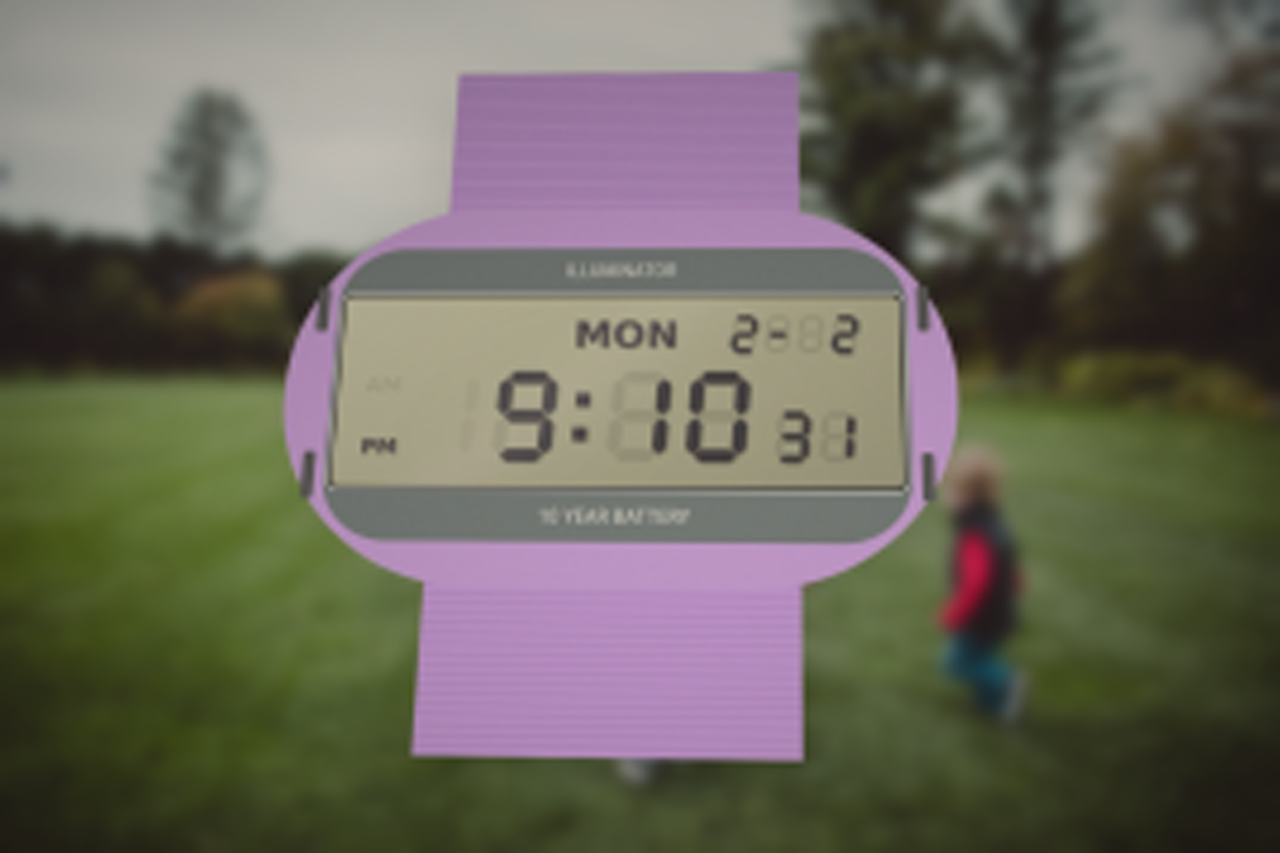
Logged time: 9,10,31
